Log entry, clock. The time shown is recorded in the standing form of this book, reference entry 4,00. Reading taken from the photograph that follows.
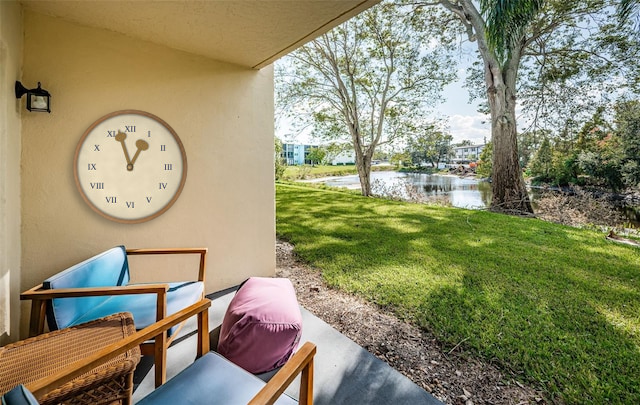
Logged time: 12,57
